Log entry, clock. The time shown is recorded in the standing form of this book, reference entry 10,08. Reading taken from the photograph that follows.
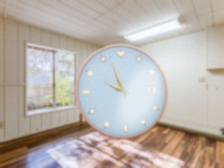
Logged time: 9,57
